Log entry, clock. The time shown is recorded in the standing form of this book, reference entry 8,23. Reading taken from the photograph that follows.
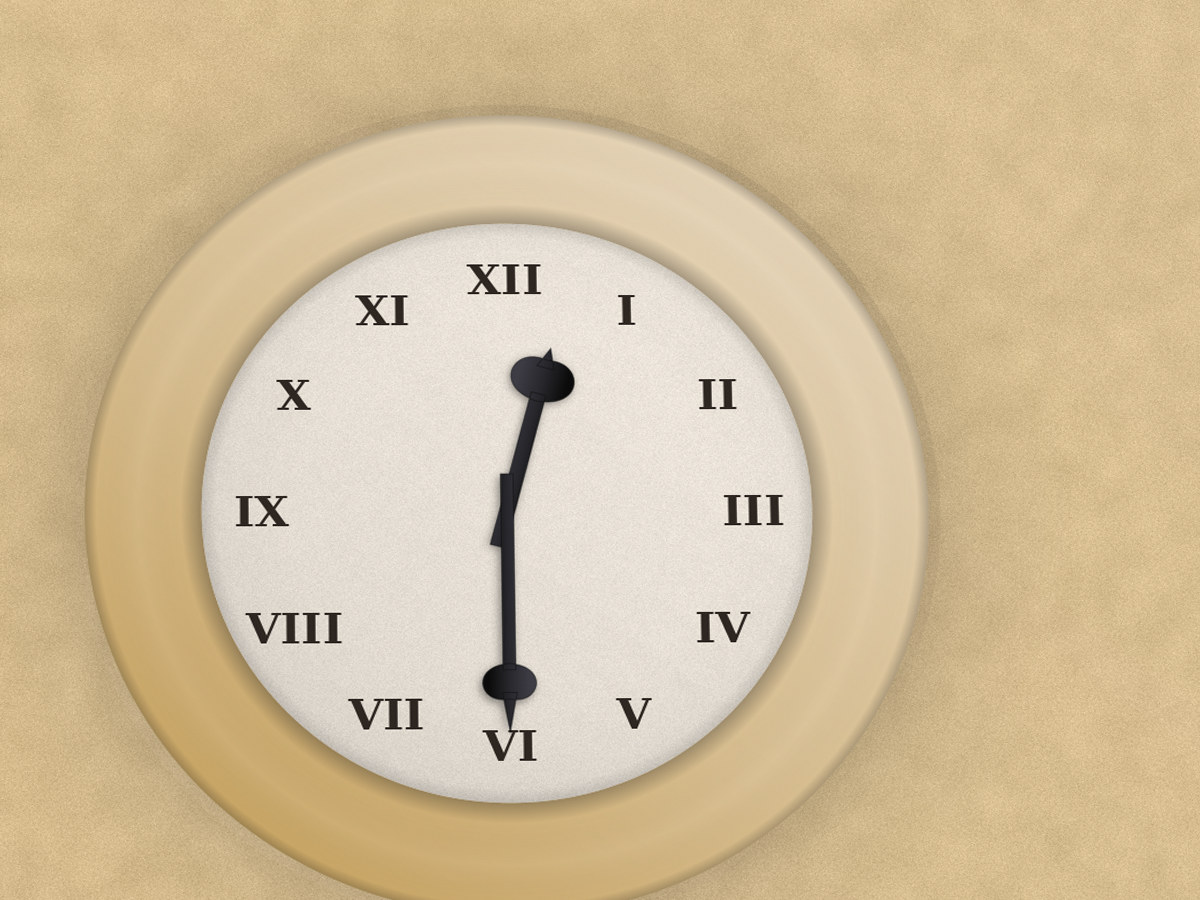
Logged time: 12,30
